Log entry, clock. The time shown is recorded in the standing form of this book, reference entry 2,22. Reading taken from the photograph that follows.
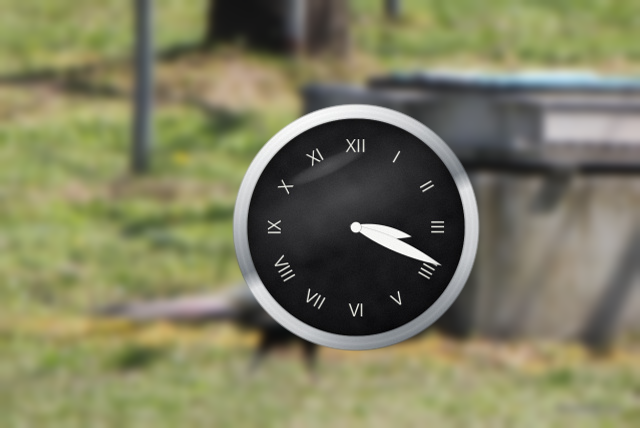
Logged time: 3,19
